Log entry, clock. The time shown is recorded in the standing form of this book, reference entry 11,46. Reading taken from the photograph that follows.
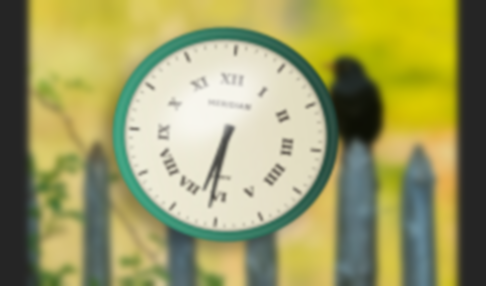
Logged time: 6,31
